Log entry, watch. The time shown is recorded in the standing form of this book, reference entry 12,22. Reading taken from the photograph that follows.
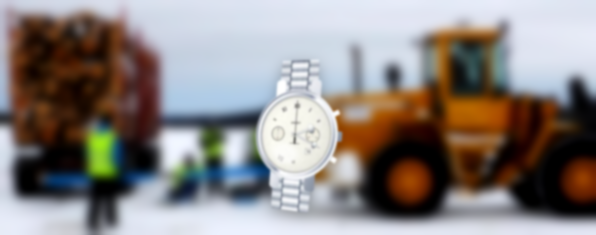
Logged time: 2,19
